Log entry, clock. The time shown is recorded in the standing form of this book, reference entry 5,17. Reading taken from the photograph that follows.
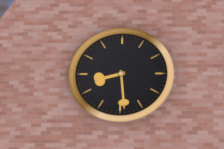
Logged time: 8,29
